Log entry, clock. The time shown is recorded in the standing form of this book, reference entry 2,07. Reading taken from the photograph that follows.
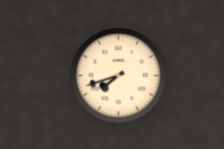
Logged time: 7,42
